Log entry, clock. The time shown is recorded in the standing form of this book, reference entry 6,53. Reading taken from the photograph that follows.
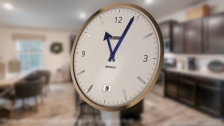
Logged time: 11,04
